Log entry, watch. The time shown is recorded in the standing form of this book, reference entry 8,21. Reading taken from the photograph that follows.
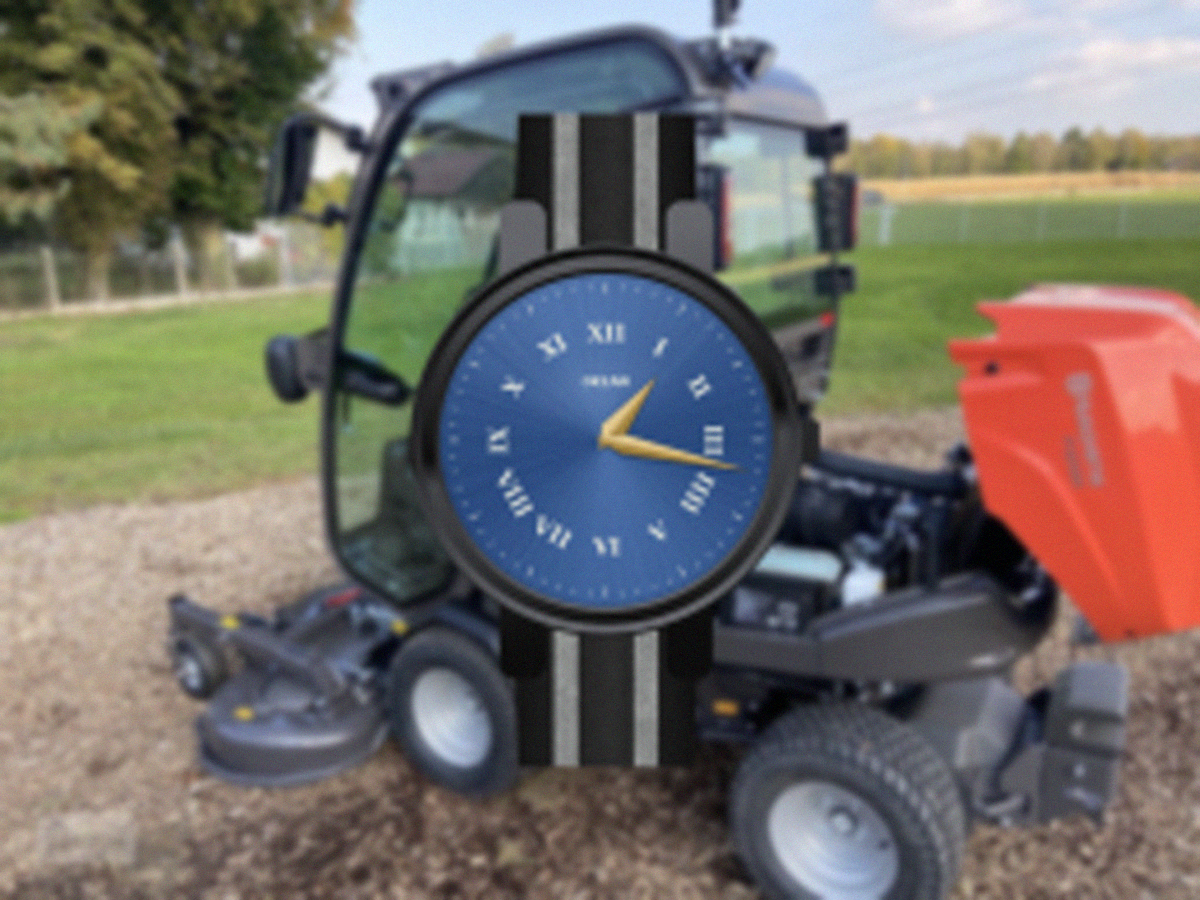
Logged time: 1,17
